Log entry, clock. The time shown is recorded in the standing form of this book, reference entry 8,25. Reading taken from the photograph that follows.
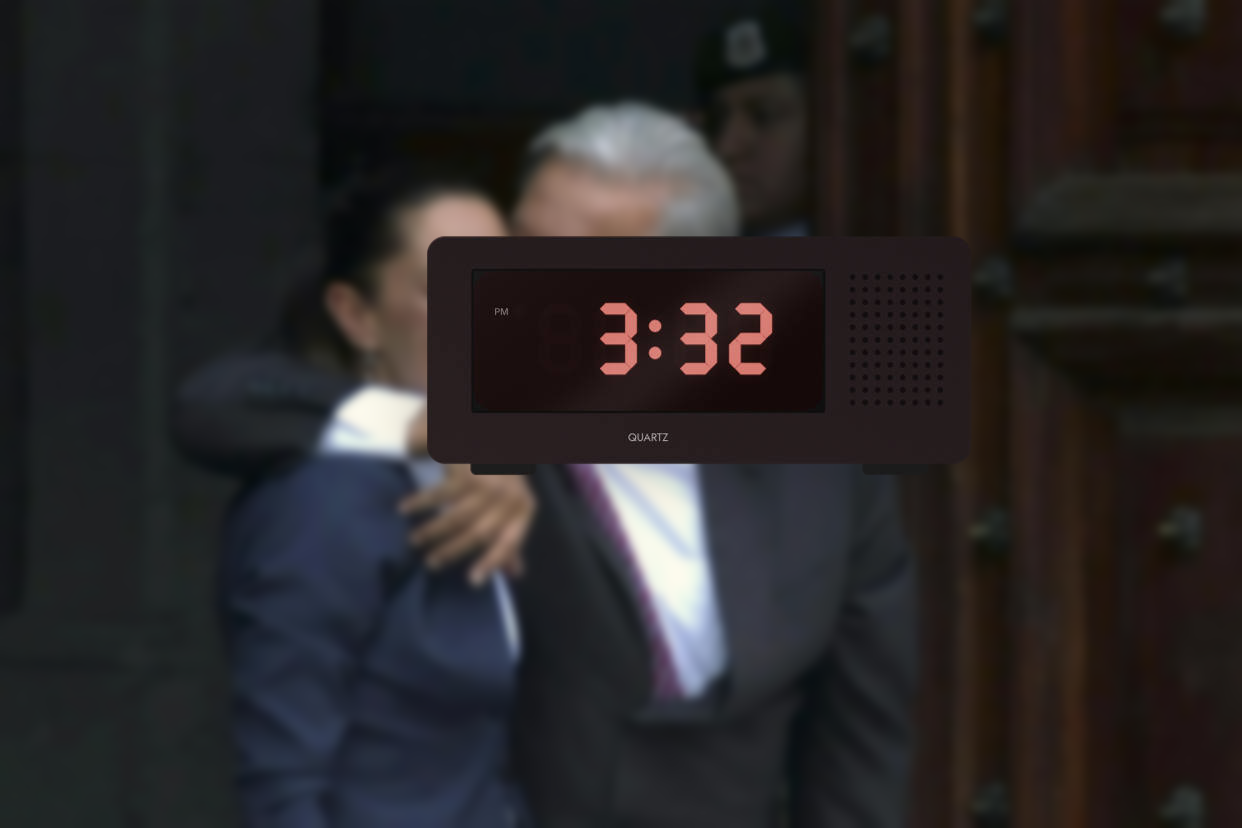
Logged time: 3,32
